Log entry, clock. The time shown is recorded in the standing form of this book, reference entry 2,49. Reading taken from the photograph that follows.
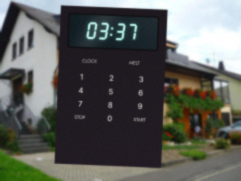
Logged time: 3,37
